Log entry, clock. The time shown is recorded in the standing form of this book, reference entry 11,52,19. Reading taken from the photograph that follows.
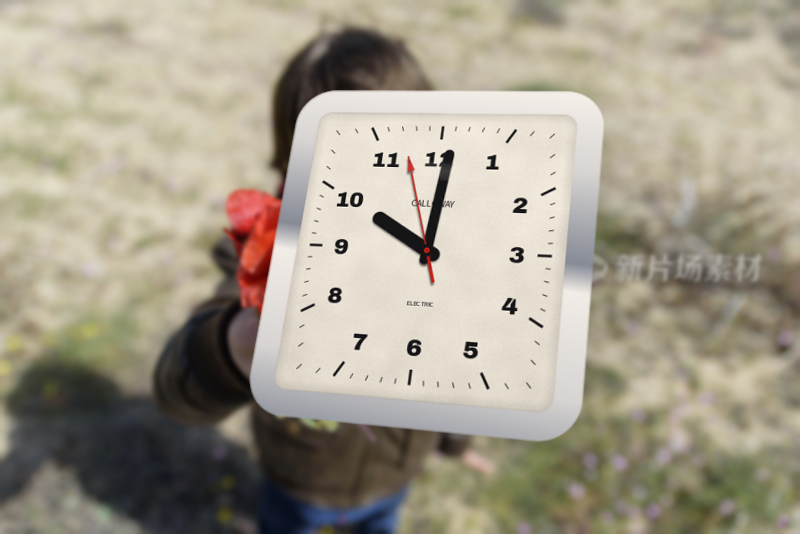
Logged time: 10,00,57
